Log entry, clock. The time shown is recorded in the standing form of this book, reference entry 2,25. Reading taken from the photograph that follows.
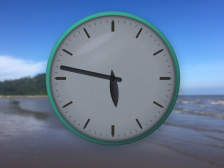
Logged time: 5,47
